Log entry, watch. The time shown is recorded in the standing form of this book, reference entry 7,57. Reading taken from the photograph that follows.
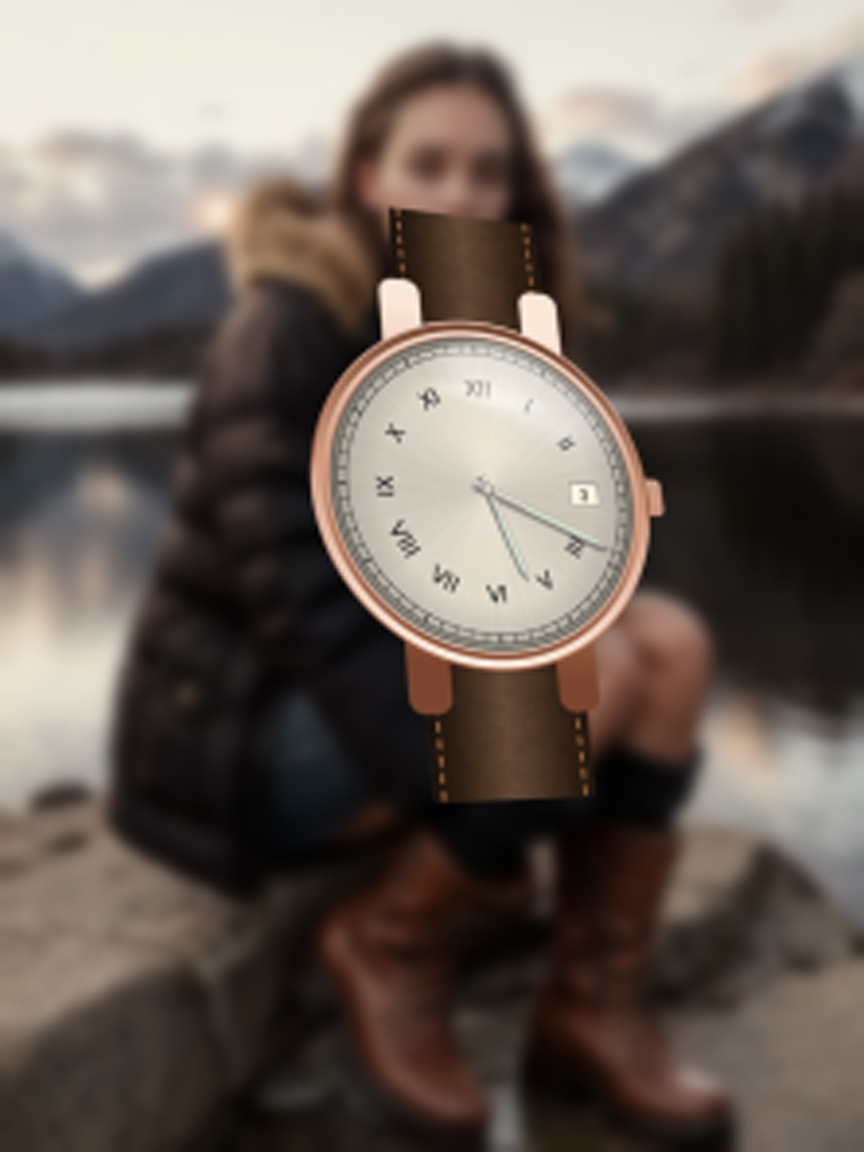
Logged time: 5,19
